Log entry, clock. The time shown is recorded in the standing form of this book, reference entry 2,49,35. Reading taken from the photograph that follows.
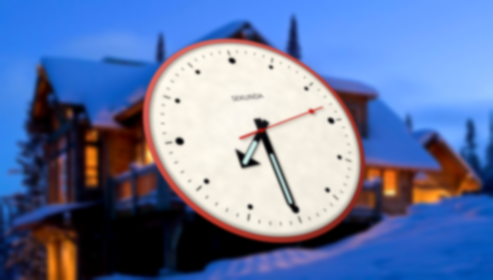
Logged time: 7,30,13
